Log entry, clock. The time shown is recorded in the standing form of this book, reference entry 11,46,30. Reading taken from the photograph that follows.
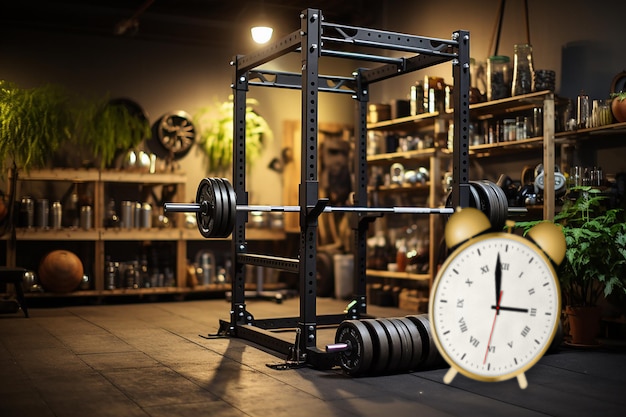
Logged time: 2,58,31
